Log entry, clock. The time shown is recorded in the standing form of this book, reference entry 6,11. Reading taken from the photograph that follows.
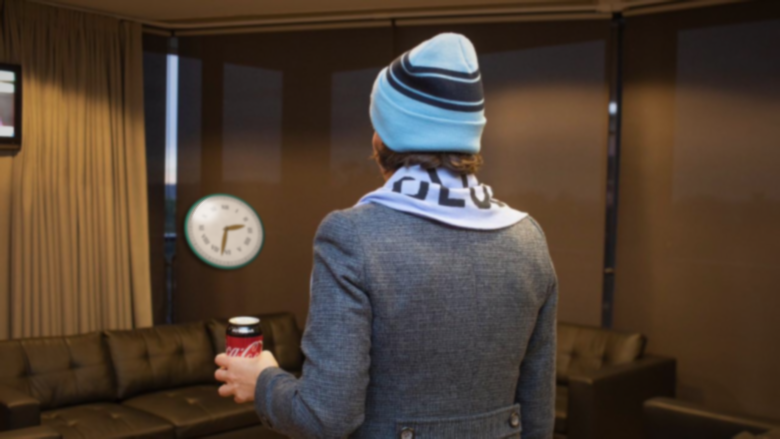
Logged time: 2,32
